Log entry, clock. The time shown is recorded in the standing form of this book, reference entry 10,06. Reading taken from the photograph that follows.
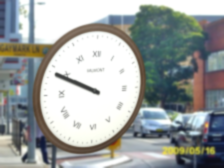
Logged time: 9,49
